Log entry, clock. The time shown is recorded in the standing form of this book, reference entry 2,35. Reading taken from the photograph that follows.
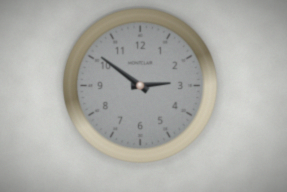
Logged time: 2,51
